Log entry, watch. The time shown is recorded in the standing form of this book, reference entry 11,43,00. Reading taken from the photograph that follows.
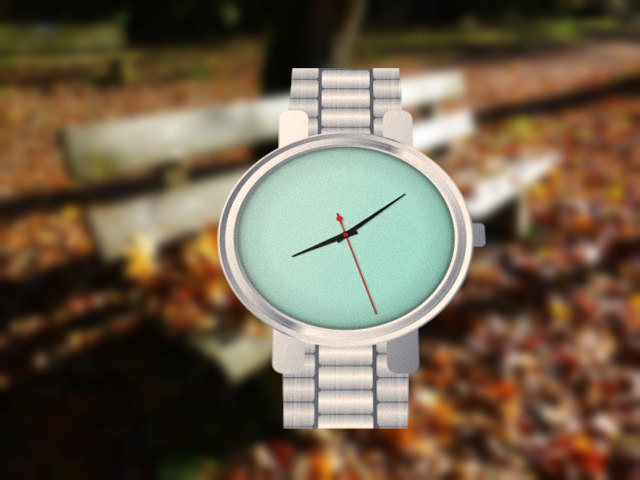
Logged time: 8,08,27
